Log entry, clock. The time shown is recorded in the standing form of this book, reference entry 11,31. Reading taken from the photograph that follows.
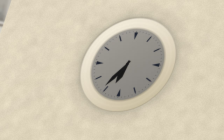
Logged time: 6,36
